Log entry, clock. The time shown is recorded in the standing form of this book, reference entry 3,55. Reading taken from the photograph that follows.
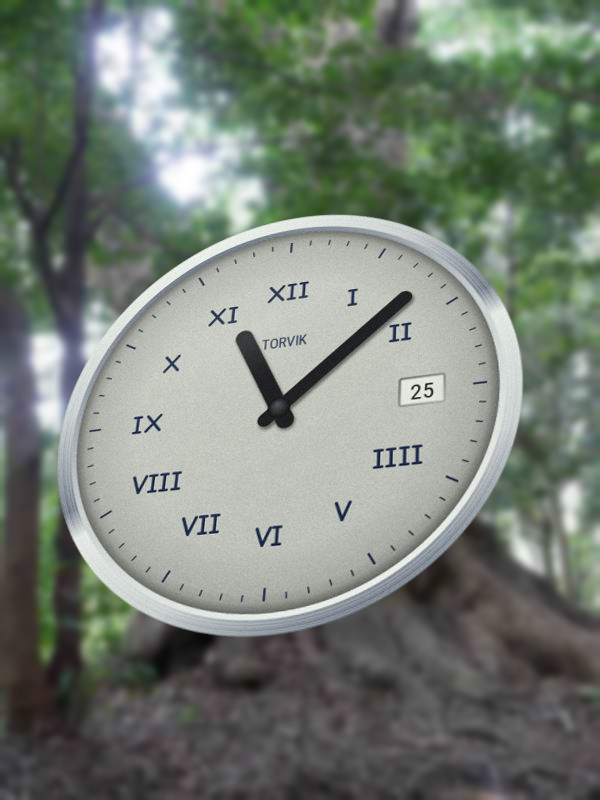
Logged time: 11,08
